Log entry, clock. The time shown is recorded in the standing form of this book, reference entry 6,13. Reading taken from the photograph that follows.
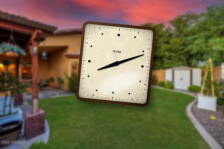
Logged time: 8,11
